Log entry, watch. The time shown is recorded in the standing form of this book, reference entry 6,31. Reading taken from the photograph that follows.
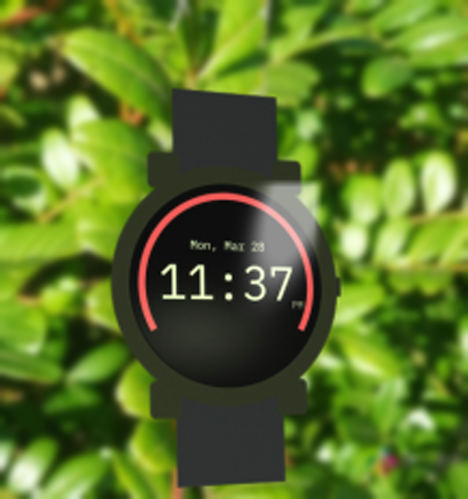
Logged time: 11,37
